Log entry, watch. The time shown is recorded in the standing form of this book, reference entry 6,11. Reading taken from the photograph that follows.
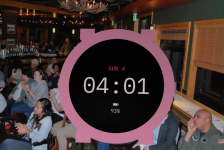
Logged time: 4,01
